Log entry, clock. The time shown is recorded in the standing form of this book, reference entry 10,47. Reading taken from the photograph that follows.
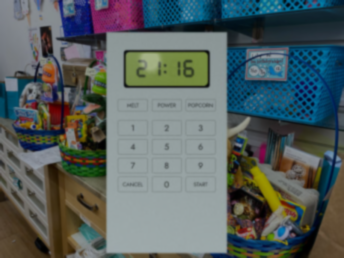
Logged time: 21,16
